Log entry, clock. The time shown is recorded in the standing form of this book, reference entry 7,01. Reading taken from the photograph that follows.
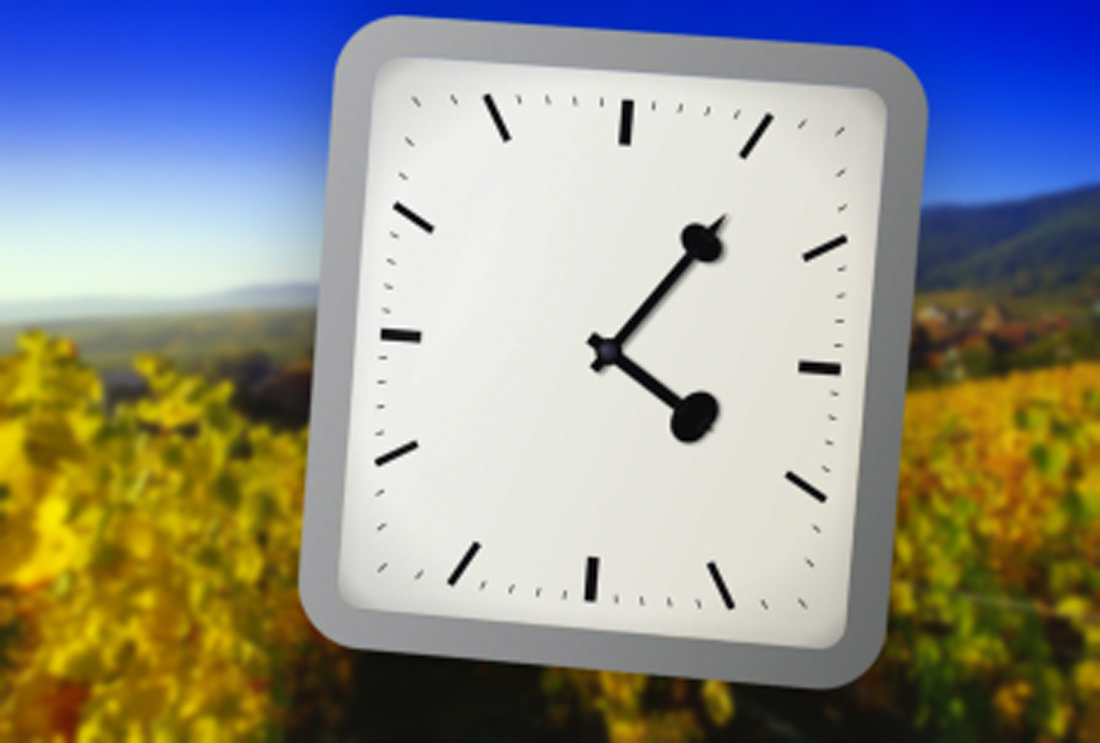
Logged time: 4,06
